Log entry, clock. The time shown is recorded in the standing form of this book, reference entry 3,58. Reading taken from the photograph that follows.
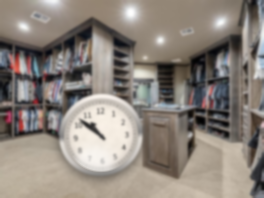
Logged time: 10,52
